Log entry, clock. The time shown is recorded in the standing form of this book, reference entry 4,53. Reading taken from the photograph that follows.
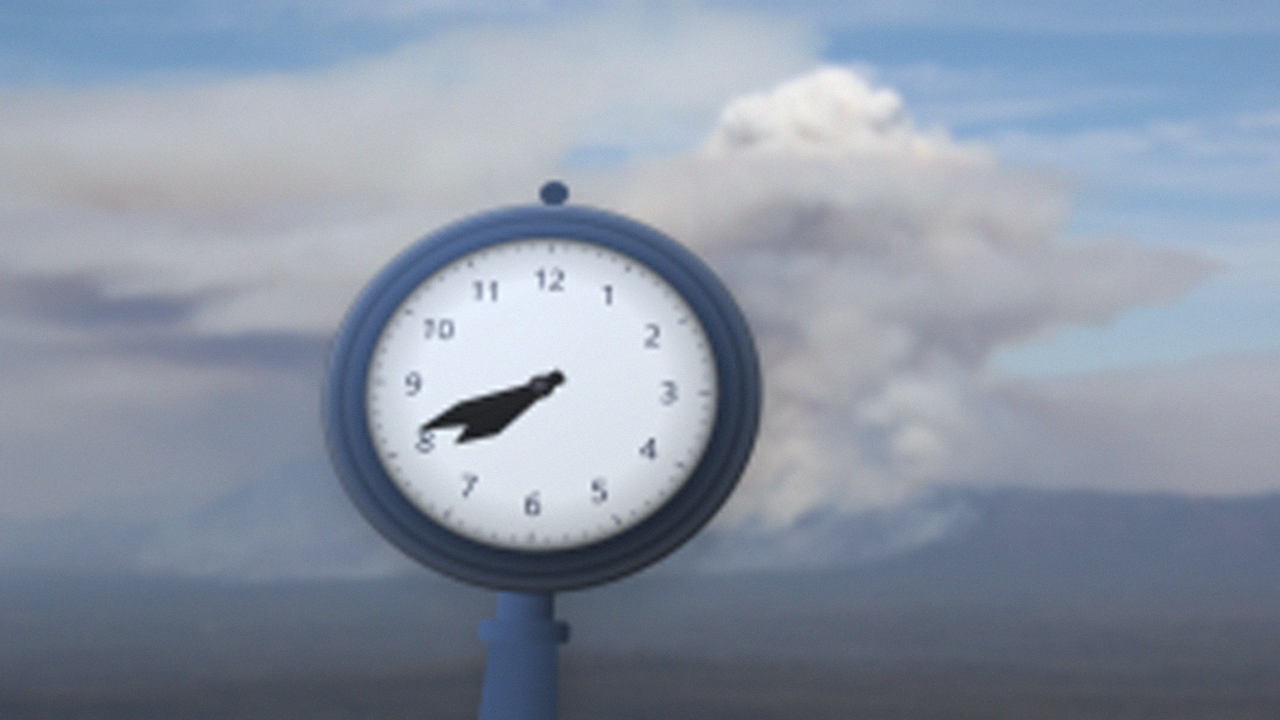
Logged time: 7,41
